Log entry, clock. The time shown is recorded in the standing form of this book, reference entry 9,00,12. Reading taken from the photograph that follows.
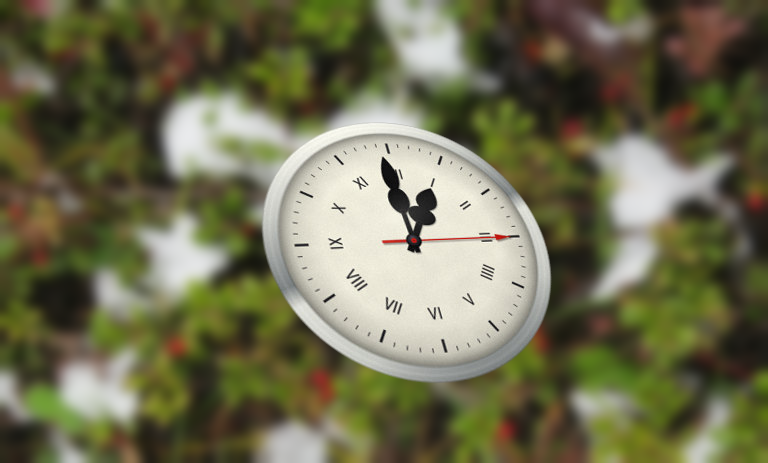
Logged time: 12,59,15
